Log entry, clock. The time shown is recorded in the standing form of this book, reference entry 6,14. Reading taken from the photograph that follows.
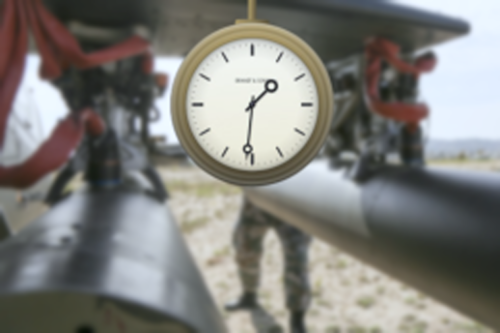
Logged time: 1,31
